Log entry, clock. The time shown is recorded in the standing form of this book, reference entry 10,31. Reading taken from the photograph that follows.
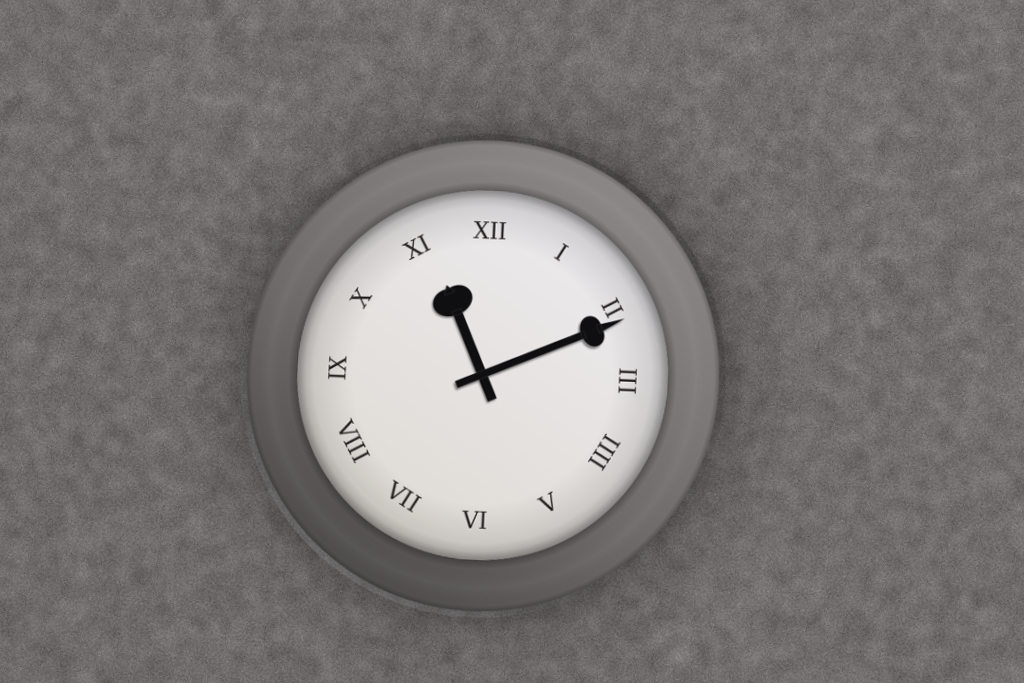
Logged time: 11,11
